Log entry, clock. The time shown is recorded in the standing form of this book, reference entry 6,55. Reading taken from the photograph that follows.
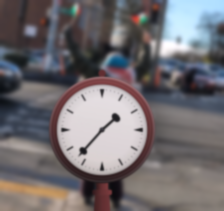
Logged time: 1,37
